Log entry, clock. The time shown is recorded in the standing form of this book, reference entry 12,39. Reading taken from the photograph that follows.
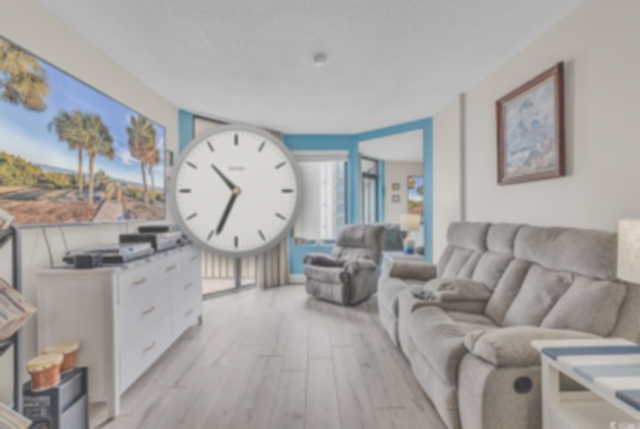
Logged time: 10,34
